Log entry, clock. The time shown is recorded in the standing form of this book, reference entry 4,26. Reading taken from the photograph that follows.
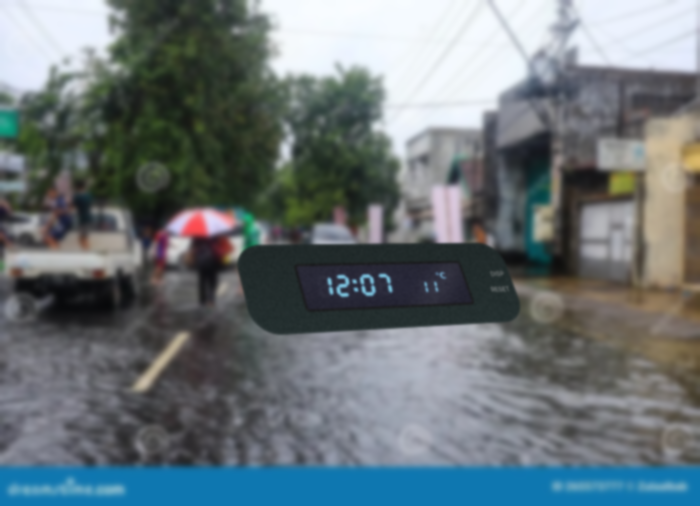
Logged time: 12,07
